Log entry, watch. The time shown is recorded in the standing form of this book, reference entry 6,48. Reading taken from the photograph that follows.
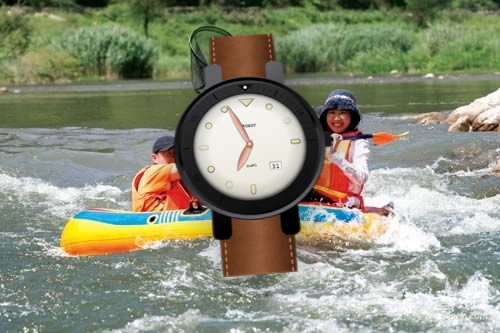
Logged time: 6,56
